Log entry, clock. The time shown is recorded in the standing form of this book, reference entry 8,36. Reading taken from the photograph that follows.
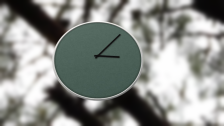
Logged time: 3,07
